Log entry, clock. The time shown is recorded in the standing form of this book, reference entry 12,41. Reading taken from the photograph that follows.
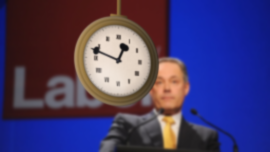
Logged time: 12,48
